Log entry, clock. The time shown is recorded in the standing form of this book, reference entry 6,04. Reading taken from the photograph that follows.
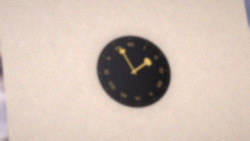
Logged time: 1,56
